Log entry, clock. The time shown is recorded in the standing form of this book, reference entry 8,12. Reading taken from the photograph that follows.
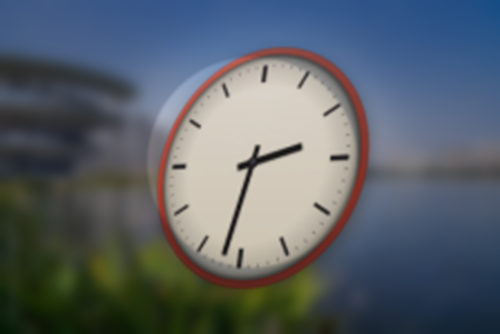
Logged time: 2,32
